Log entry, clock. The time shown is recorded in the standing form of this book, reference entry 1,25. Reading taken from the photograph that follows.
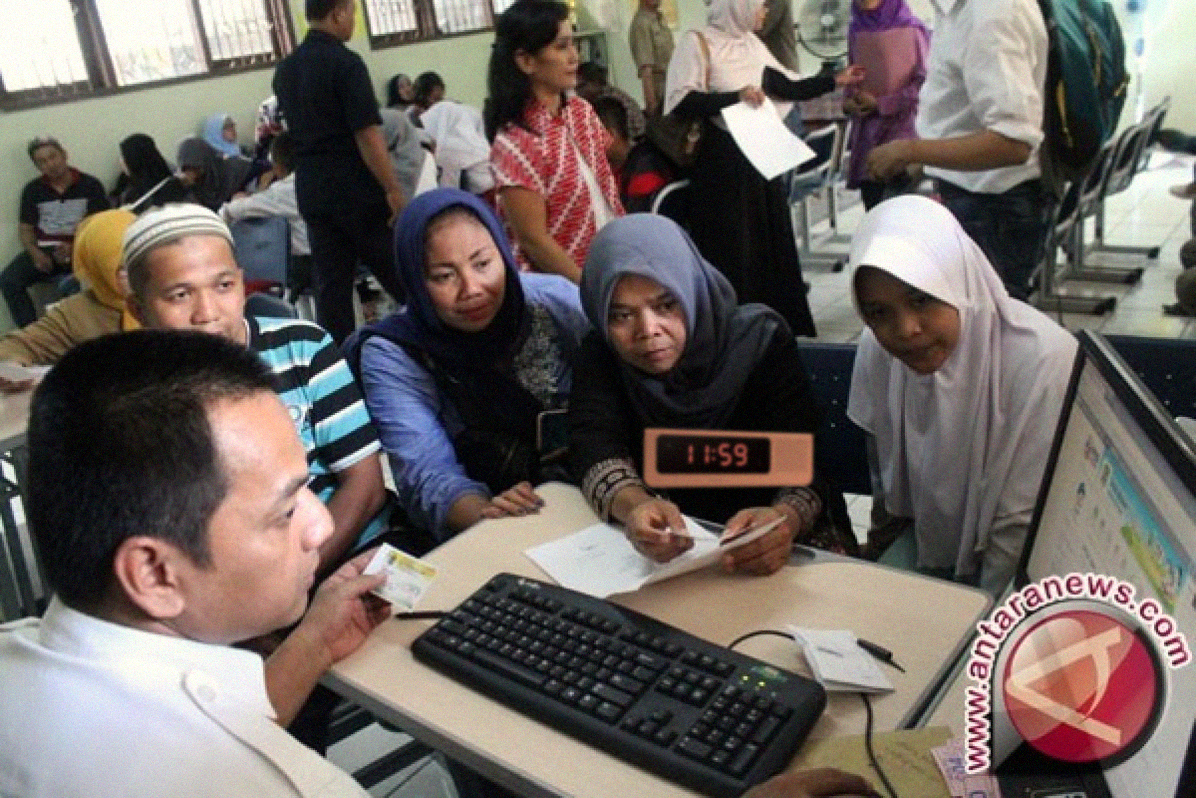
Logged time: 11,59
